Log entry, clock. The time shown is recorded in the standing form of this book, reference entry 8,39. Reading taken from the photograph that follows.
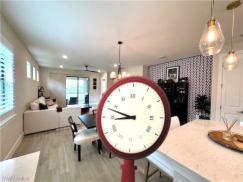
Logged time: 8,48
